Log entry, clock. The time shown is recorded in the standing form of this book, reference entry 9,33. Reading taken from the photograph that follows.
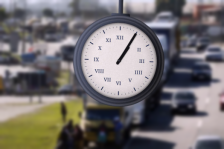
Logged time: 1,05
